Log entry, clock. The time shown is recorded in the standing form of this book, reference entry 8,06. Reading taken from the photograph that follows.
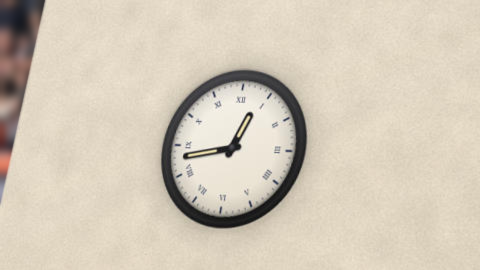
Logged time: 12,43
